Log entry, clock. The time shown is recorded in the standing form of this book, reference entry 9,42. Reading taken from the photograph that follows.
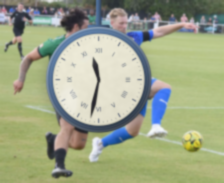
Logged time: 11,32
